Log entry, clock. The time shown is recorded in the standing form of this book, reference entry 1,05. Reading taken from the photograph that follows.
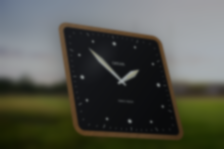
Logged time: 1,53
